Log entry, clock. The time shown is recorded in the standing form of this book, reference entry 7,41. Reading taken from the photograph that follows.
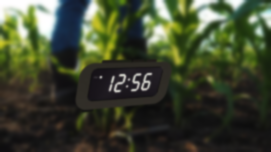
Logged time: 12,56
